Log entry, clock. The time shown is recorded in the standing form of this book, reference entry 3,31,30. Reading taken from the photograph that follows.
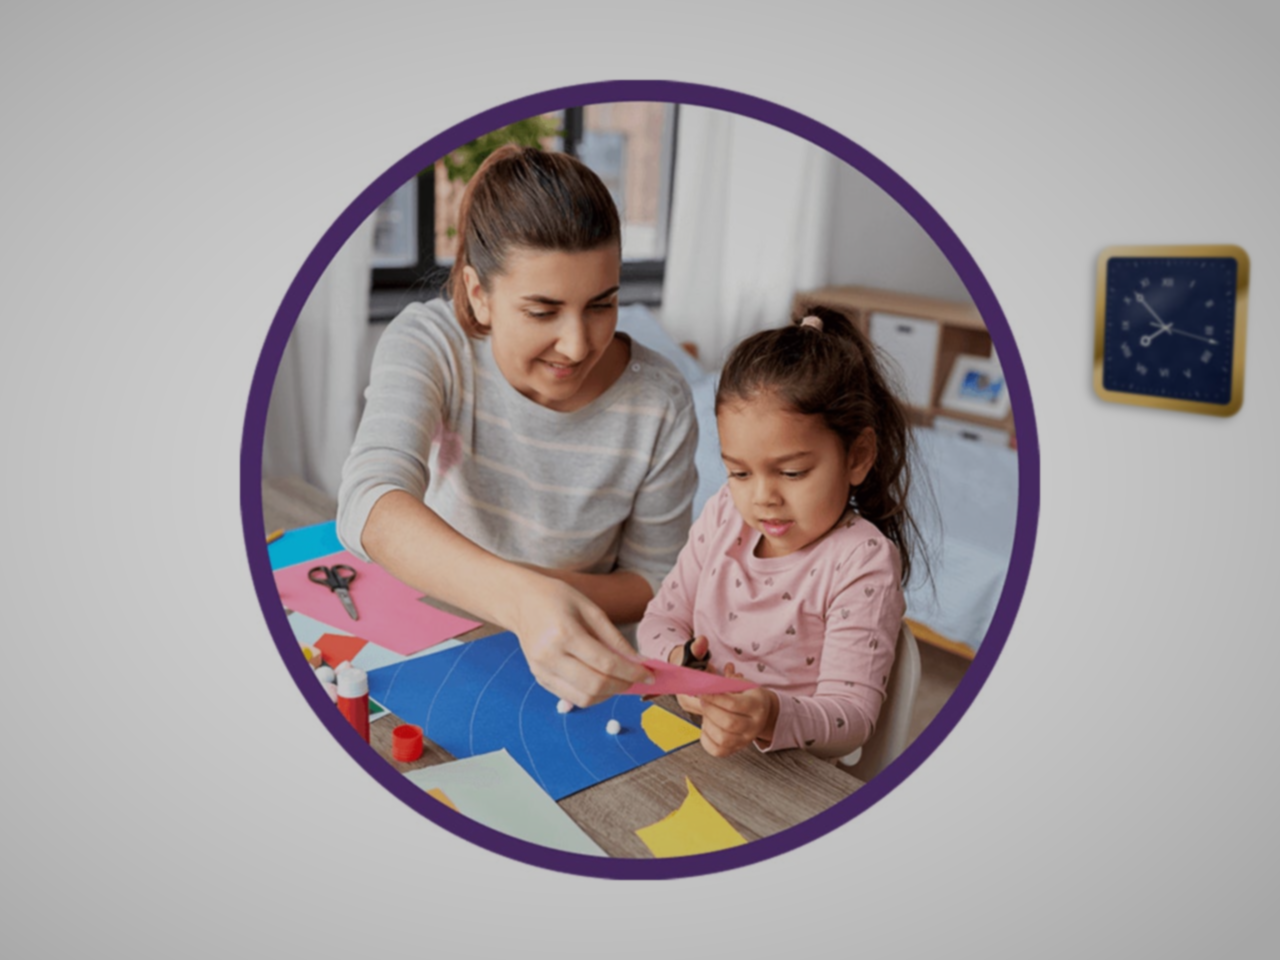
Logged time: 7,52,17
